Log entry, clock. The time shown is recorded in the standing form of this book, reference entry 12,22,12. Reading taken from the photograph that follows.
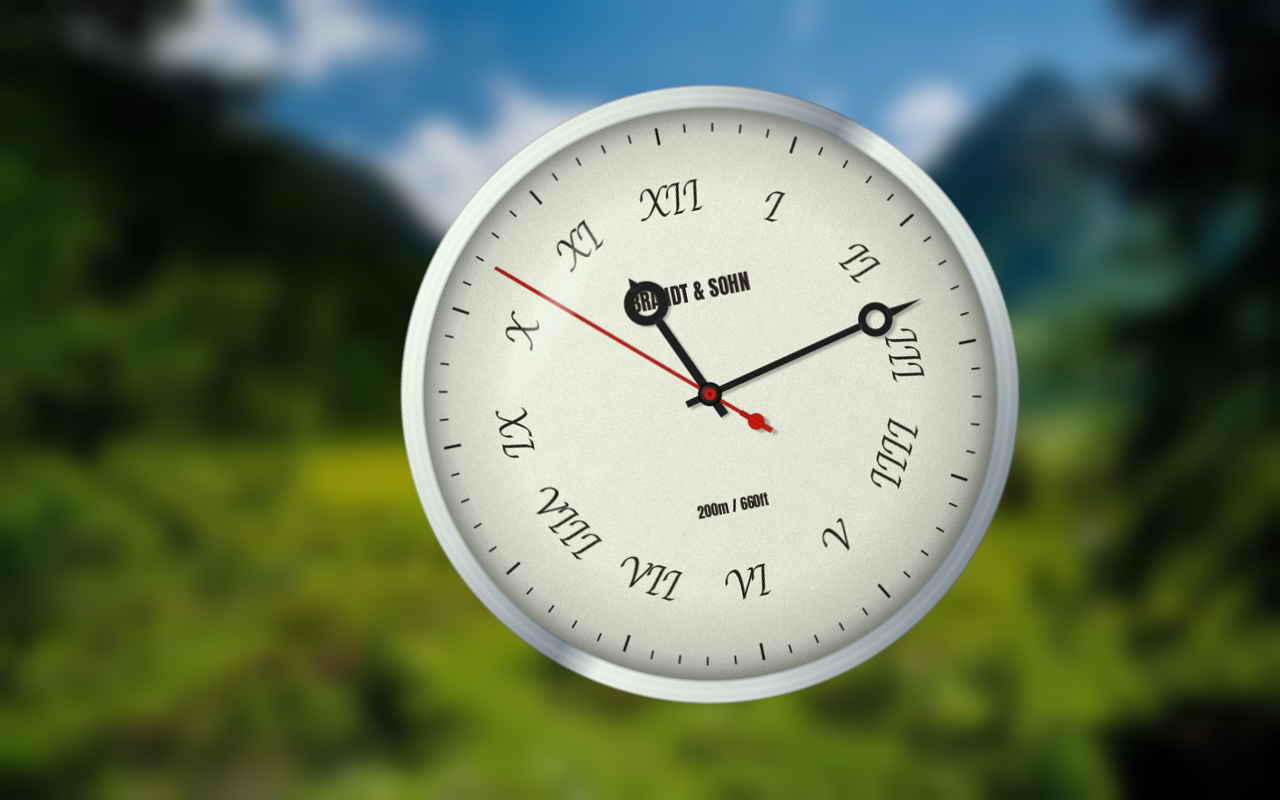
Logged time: 11,12,52
